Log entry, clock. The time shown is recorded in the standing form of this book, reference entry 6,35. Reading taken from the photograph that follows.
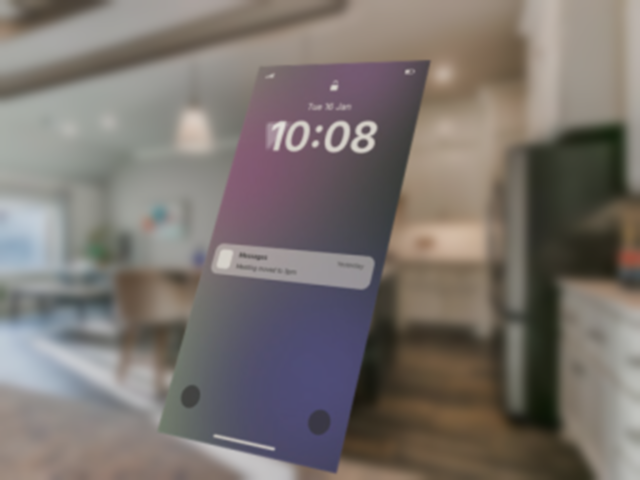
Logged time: 10,08
